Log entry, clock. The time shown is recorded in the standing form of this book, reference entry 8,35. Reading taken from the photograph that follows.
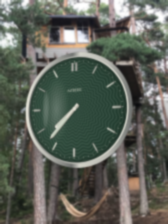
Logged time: 7,37
